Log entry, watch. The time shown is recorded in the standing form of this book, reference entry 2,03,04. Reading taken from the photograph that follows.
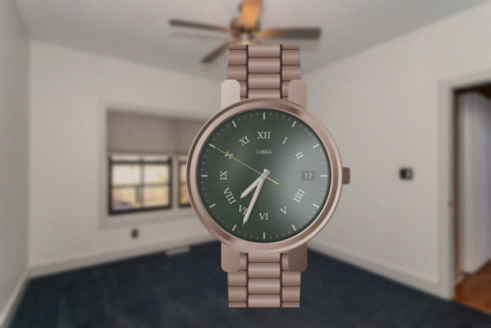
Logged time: 7,33,50
